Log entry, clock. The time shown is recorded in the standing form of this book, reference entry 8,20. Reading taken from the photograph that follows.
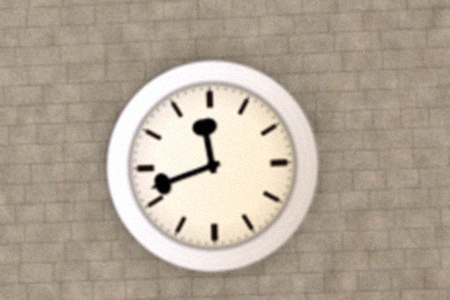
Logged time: 11,42
